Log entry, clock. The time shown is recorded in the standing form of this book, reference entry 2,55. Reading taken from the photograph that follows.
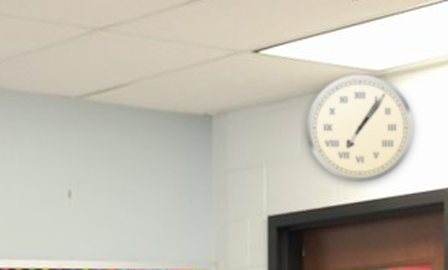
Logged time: 7,06
